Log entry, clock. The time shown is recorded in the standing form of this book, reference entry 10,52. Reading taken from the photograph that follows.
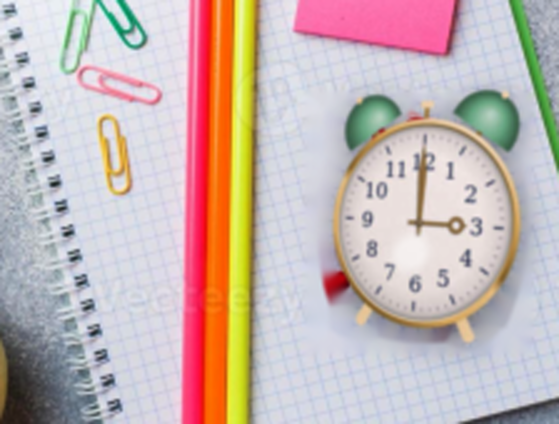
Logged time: 3,00
